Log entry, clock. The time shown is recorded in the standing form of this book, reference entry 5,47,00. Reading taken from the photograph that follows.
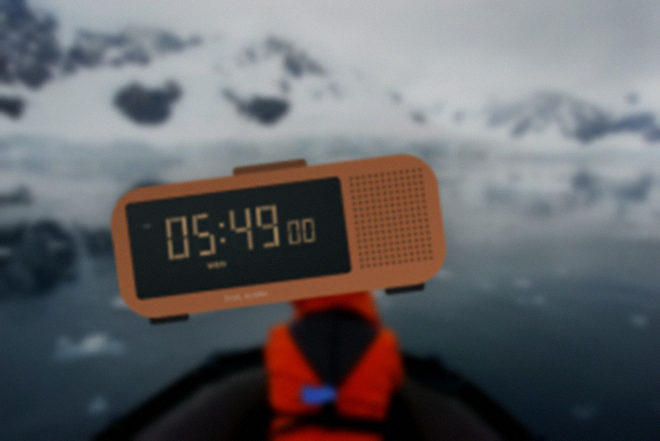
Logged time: 5,49,00
